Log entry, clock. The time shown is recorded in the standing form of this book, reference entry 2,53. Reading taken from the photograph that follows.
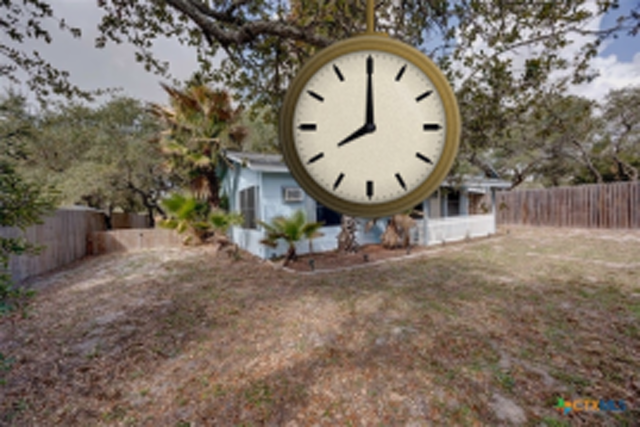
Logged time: 8,00
